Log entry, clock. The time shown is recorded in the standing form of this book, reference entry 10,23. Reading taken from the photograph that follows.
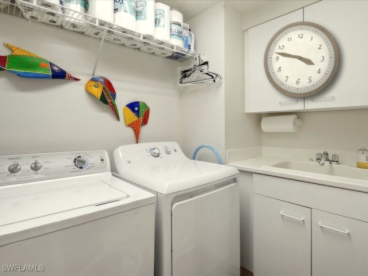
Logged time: 3,47
